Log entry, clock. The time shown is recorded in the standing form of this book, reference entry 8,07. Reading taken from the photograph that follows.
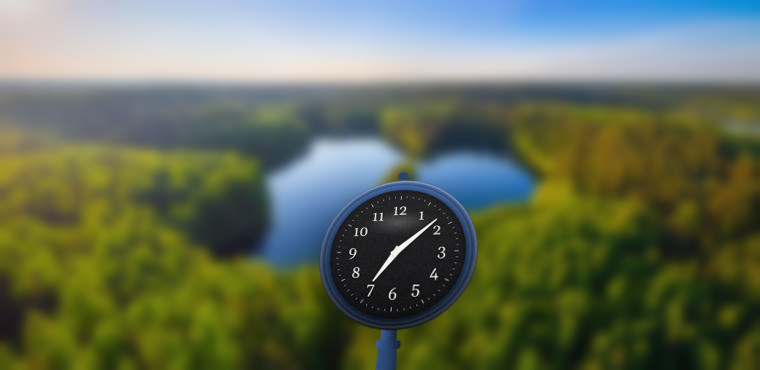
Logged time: 7,08
